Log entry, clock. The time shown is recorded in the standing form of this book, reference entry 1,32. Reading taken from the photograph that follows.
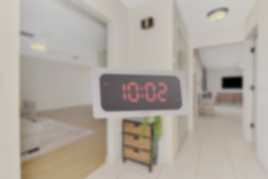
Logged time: 10,02
